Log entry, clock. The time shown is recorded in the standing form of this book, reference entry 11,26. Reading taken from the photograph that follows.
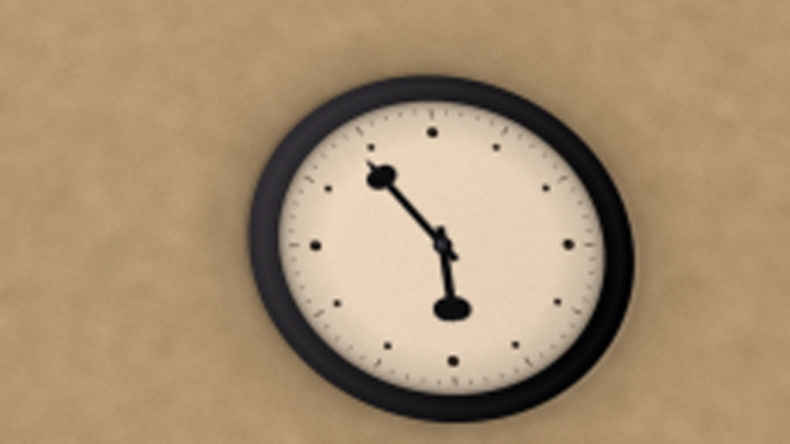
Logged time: 5,54
